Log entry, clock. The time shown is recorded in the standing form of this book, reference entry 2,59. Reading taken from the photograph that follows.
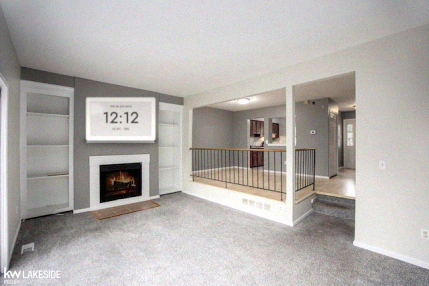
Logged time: 12,12
